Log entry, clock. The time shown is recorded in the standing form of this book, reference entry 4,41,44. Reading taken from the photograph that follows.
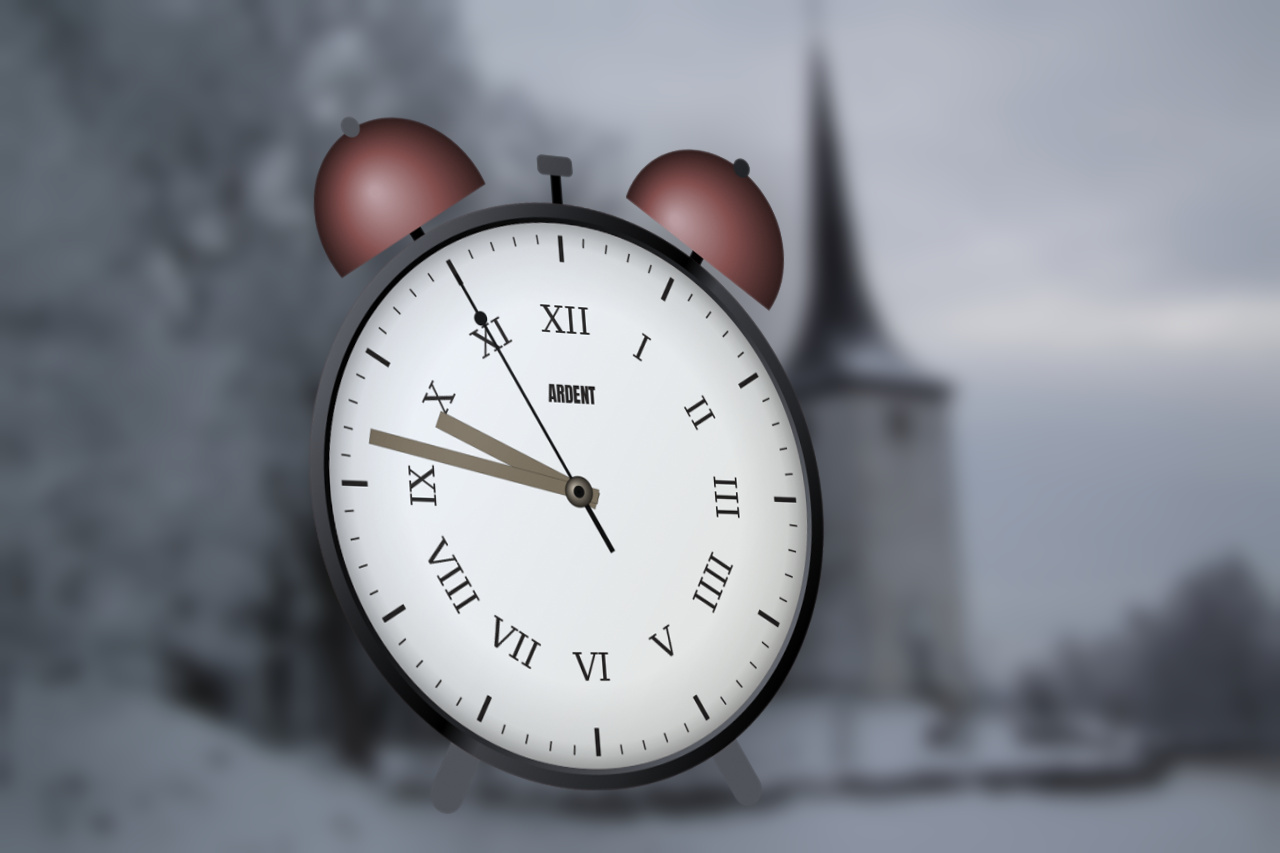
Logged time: 9,46,55
